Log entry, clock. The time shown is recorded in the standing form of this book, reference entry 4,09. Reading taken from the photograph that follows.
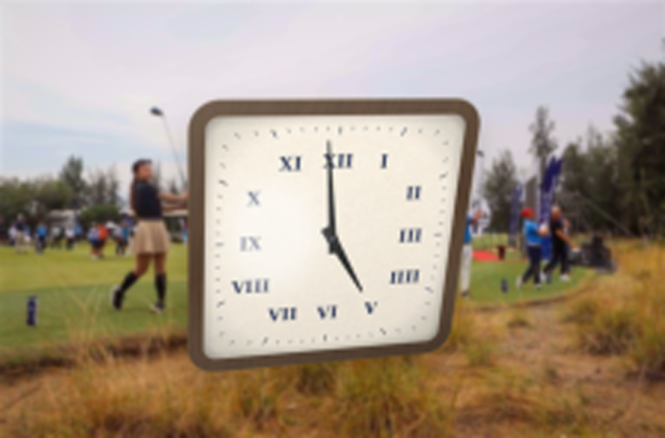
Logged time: 4,59
